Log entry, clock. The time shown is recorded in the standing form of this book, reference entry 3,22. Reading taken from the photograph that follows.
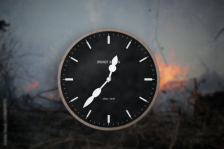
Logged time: 12,37
